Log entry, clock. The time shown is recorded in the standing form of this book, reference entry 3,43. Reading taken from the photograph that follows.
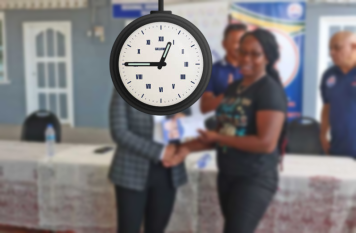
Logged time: 12,45
